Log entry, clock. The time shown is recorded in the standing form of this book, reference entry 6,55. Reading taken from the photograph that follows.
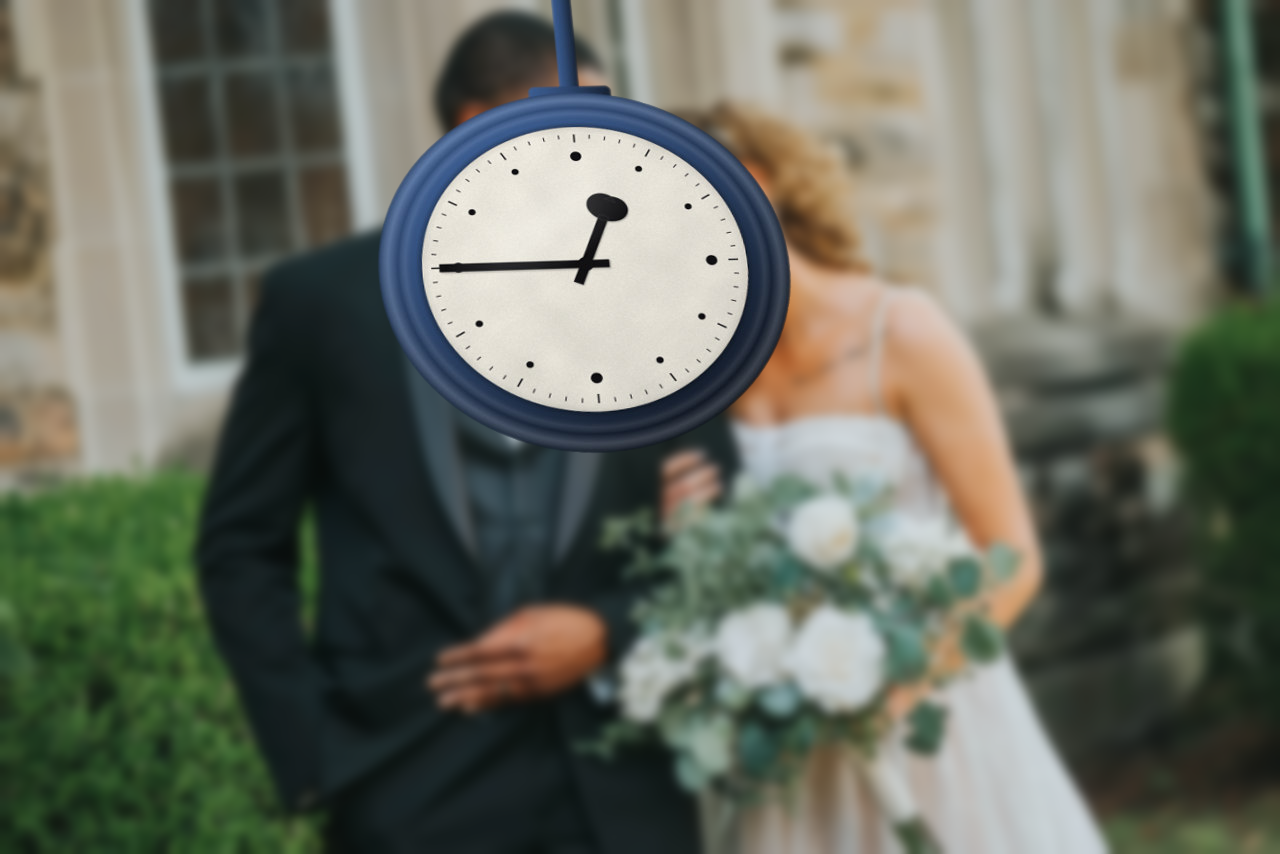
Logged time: 12,45
